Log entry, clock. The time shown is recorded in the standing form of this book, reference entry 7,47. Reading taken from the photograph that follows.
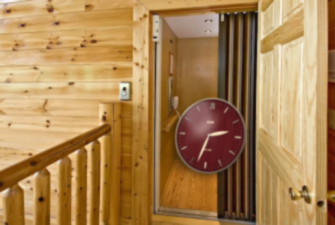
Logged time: 2,33
